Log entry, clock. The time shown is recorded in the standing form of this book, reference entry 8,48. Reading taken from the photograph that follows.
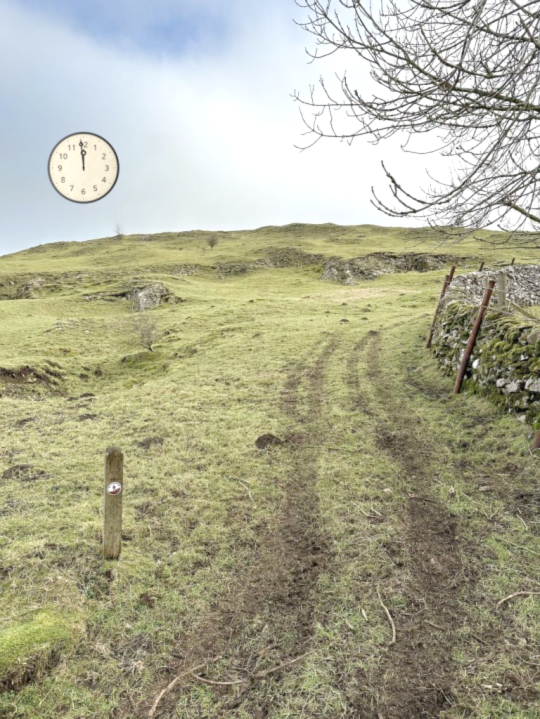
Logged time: 11,59
